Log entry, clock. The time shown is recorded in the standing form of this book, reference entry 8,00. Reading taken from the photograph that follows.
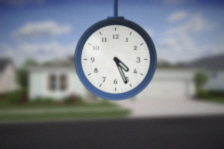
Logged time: 4,26
